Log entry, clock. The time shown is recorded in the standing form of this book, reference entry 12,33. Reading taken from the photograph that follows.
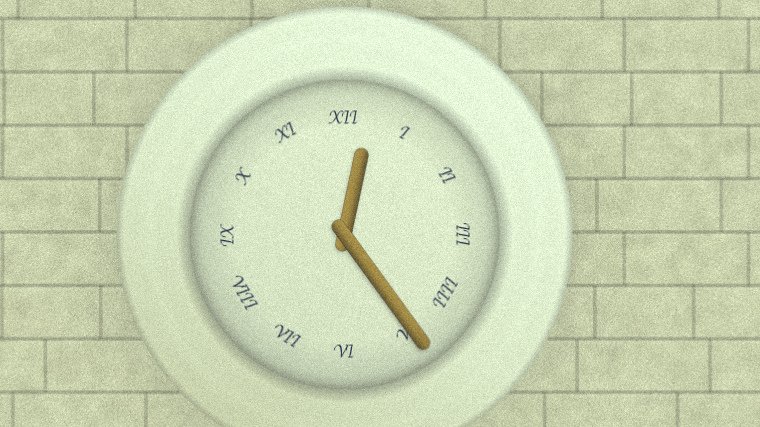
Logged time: 12,24
